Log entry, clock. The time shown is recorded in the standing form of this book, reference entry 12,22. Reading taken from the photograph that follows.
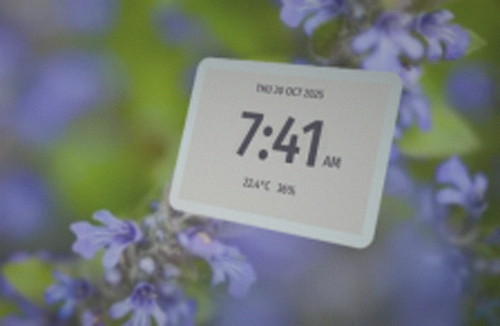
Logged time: 7,41
